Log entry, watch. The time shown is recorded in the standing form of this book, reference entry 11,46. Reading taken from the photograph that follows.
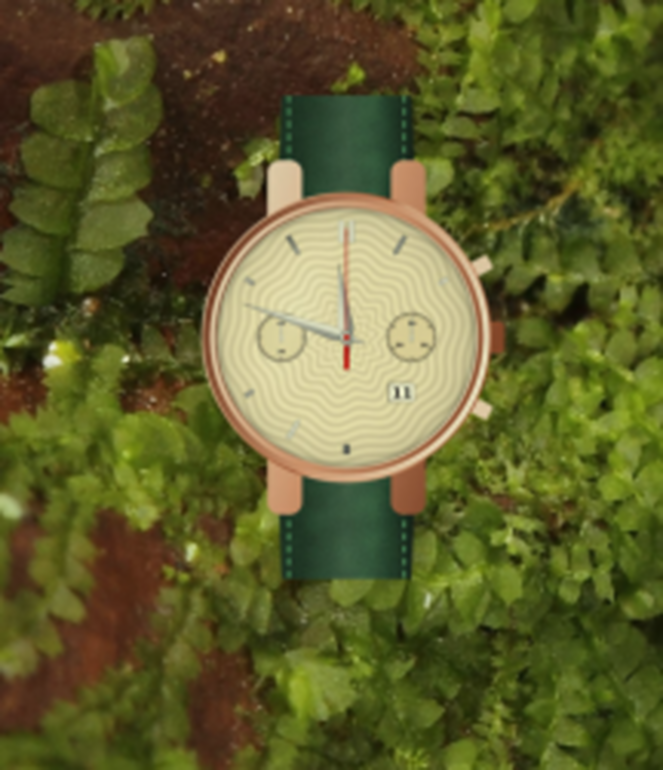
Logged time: 11,48
